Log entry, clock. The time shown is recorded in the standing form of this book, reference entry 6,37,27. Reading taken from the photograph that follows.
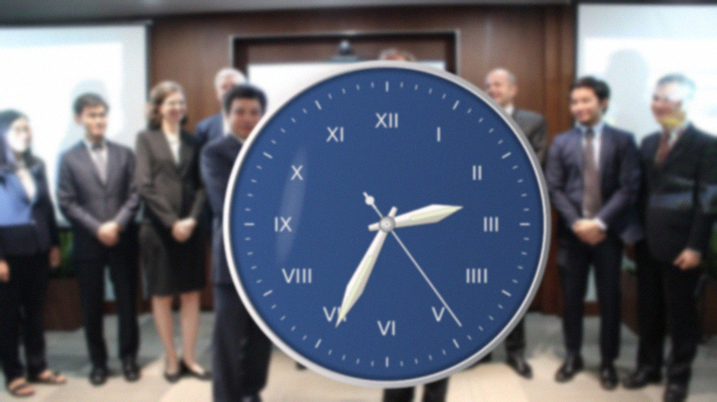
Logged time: 2,34,24
